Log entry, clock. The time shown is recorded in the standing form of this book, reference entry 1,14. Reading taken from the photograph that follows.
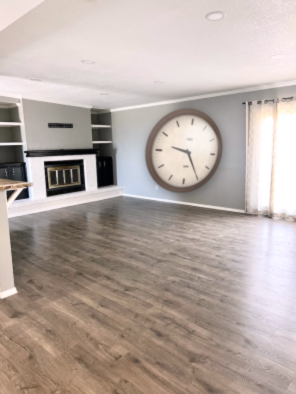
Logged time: 9,25
